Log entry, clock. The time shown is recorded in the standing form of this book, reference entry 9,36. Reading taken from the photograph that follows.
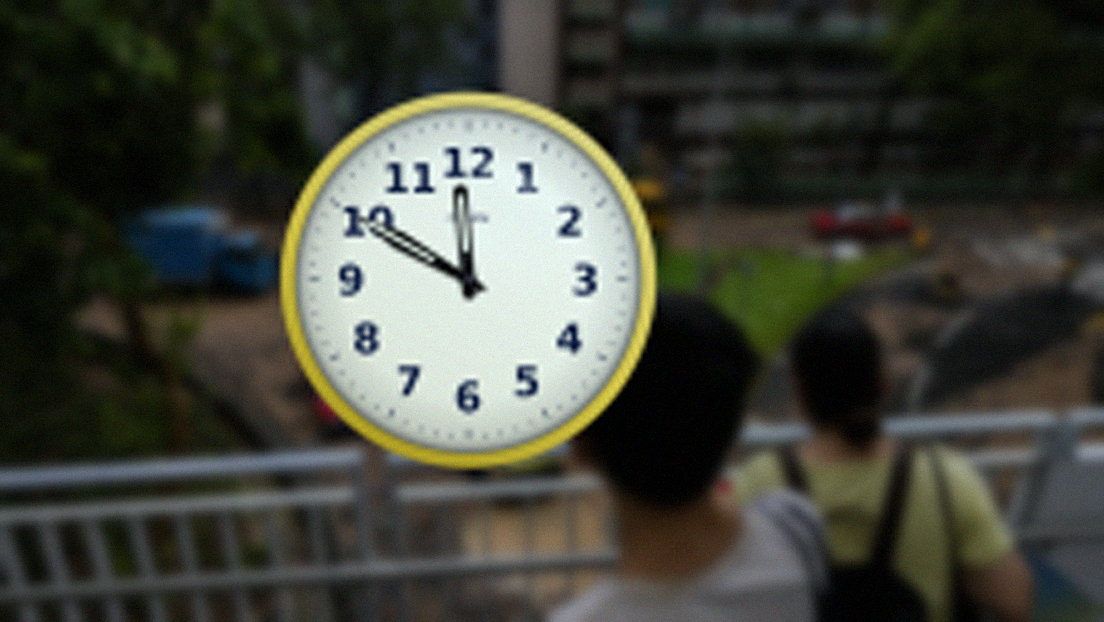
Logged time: 11,50
